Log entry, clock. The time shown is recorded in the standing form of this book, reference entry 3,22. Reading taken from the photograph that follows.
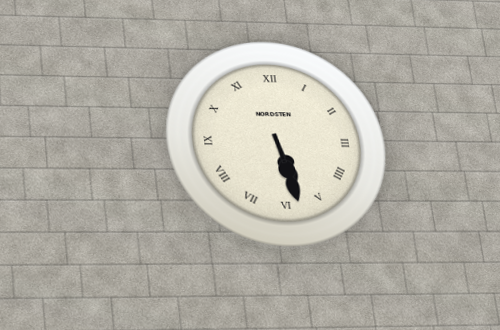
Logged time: 5,28
